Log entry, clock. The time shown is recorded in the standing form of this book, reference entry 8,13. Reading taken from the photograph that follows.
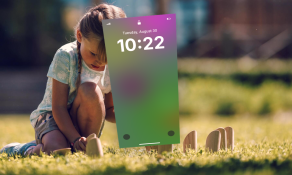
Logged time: 10,22
